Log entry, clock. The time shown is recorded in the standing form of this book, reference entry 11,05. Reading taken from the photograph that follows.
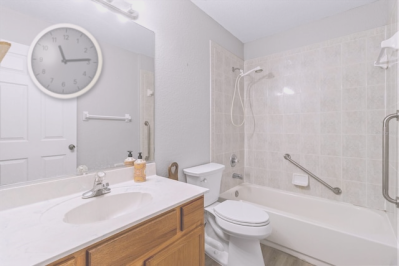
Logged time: 11,14
